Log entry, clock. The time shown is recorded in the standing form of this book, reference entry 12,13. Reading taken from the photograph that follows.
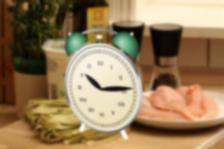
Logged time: 10,14
